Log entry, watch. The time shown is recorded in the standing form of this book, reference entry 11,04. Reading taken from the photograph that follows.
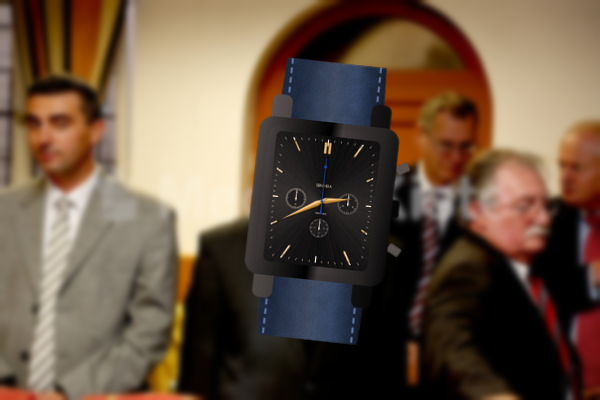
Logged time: 2,40
